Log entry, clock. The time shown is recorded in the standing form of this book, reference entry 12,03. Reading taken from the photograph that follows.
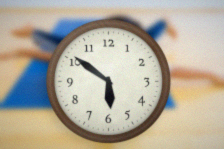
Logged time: 5,51
